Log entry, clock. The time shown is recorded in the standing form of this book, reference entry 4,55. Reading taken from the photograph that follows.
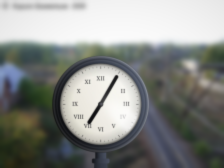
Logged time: 7,05
